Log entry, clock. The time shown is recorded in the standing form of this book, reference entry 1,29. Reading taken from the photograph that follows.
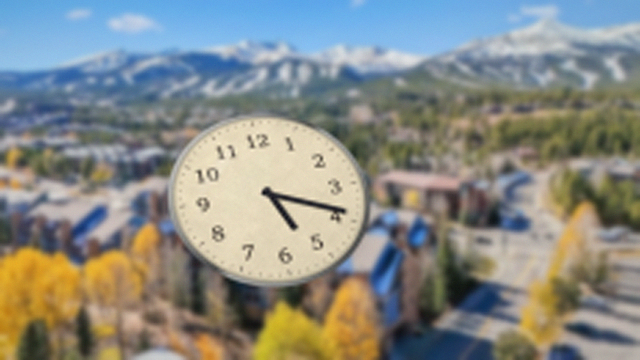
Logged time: 5,19
